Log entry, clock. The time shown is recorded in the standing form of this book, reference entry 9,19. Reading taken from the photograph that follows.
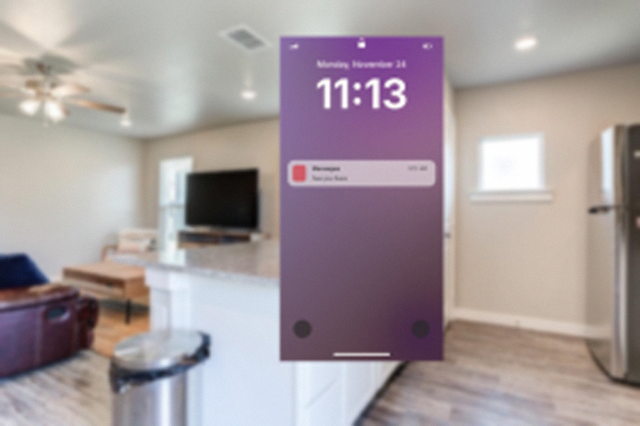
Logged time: 11,13
